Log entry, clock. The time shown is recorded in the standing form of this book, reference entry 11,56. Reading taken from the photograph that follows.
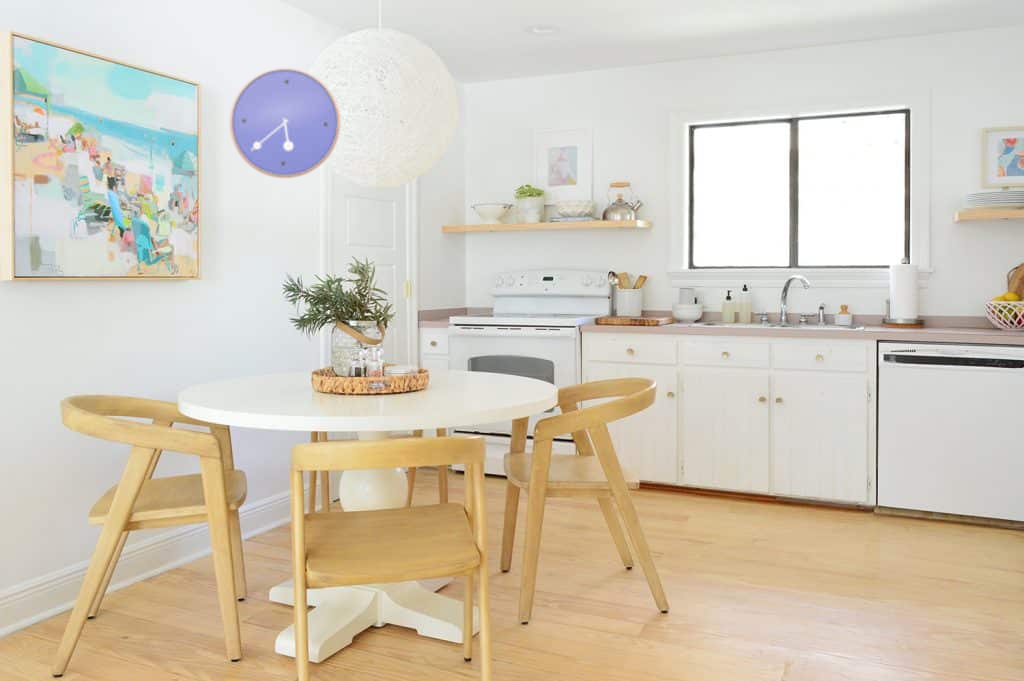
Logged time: 5,38
